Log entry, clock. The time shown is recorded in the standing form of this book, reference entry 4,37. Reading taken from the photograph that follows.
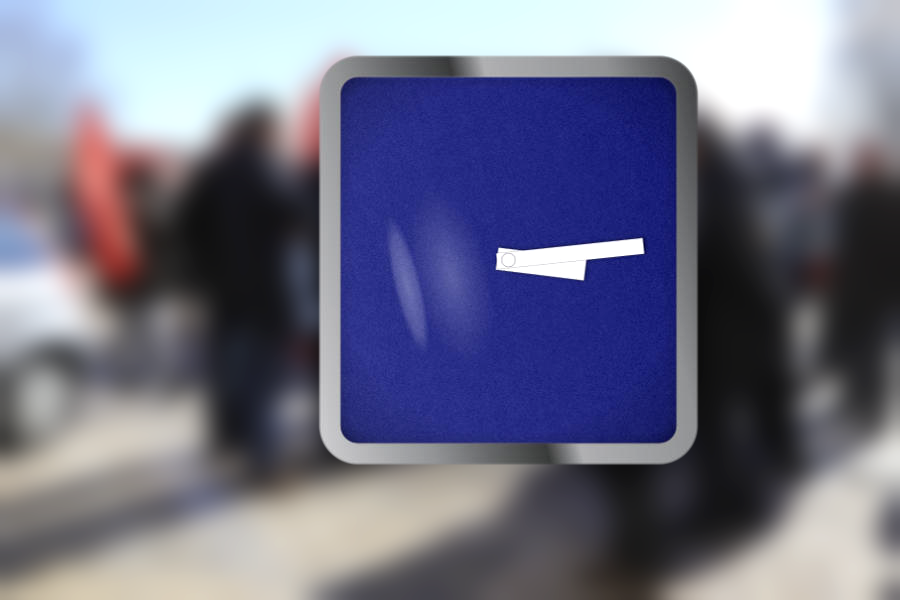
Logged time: 3,14
